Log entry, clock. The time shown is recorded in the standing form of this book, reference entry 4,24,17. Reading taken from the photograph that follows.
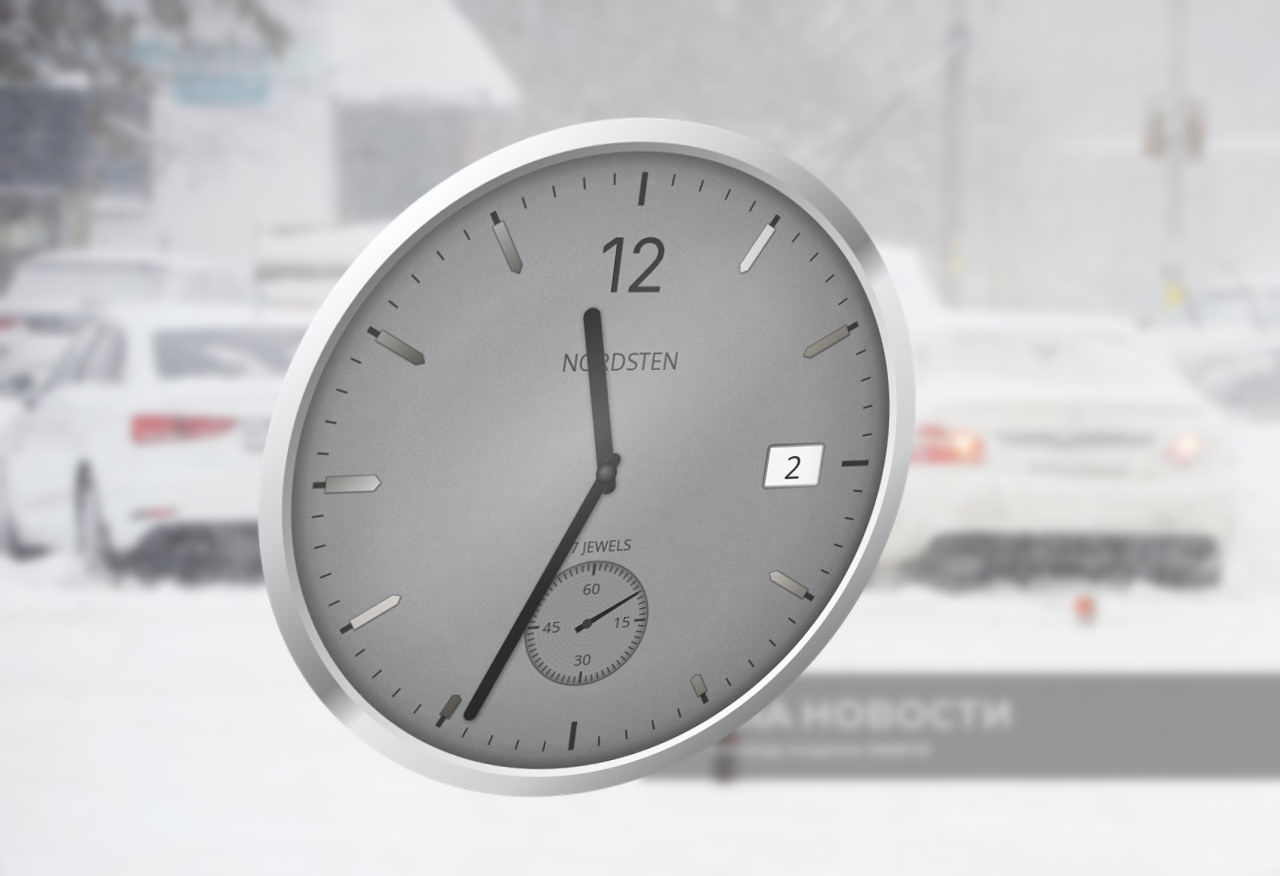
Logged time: 11,34,10
